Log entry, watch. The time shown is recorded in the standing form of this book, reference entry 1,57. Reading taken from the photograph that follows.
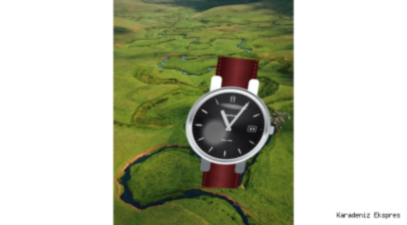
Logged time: 11,05
